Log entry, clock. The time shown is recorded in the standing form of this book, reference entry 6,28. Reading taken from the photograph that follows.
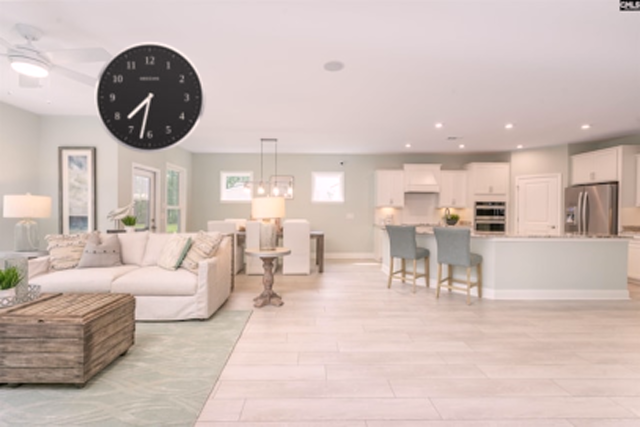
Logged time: 7,32
